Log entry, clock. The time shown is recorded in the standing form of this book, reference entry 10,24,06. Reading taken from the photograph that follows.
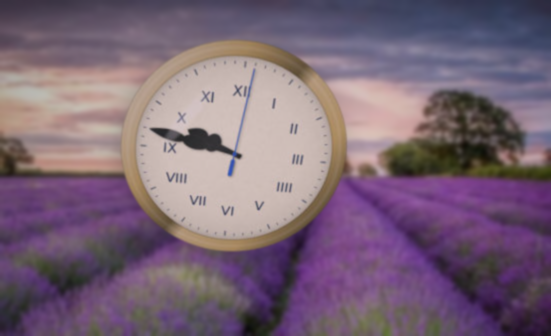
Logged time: 9,47,01
